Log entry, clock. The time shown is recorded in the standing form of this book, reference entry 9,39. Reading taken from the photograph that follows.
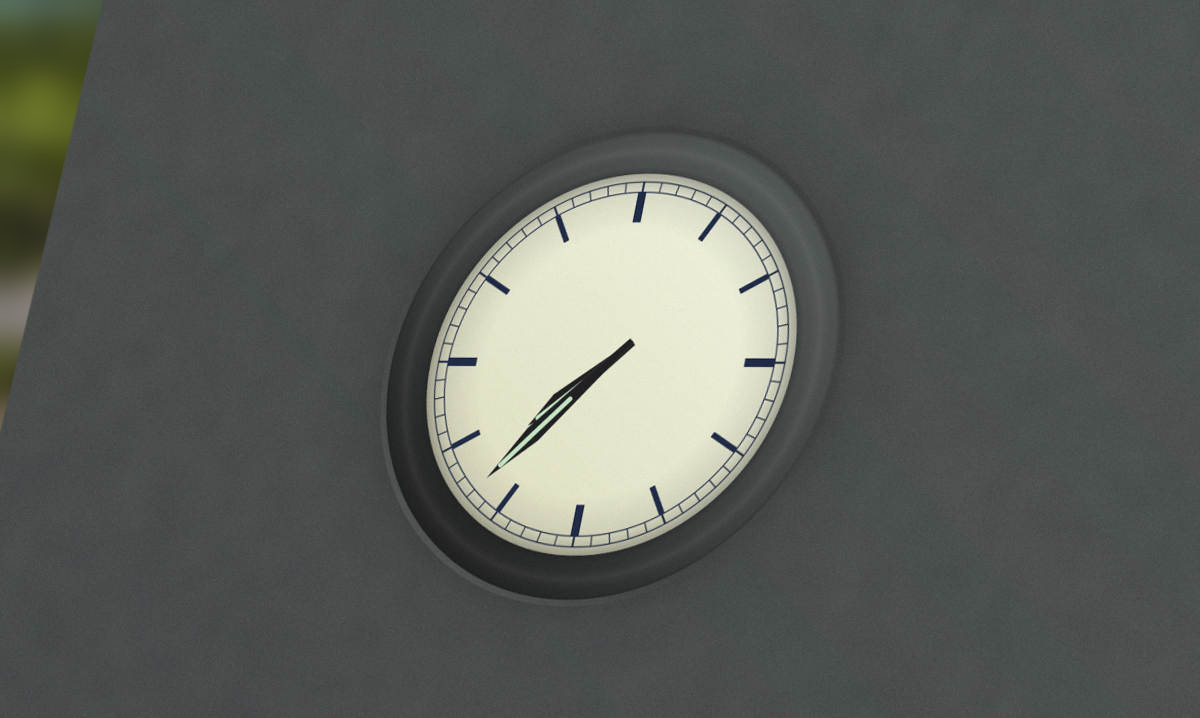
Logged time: 7,37
